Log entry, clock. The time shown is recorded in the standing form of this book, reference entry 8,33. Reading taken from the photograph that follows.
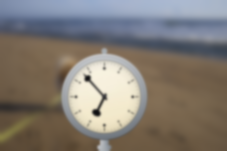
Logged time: 6,53
